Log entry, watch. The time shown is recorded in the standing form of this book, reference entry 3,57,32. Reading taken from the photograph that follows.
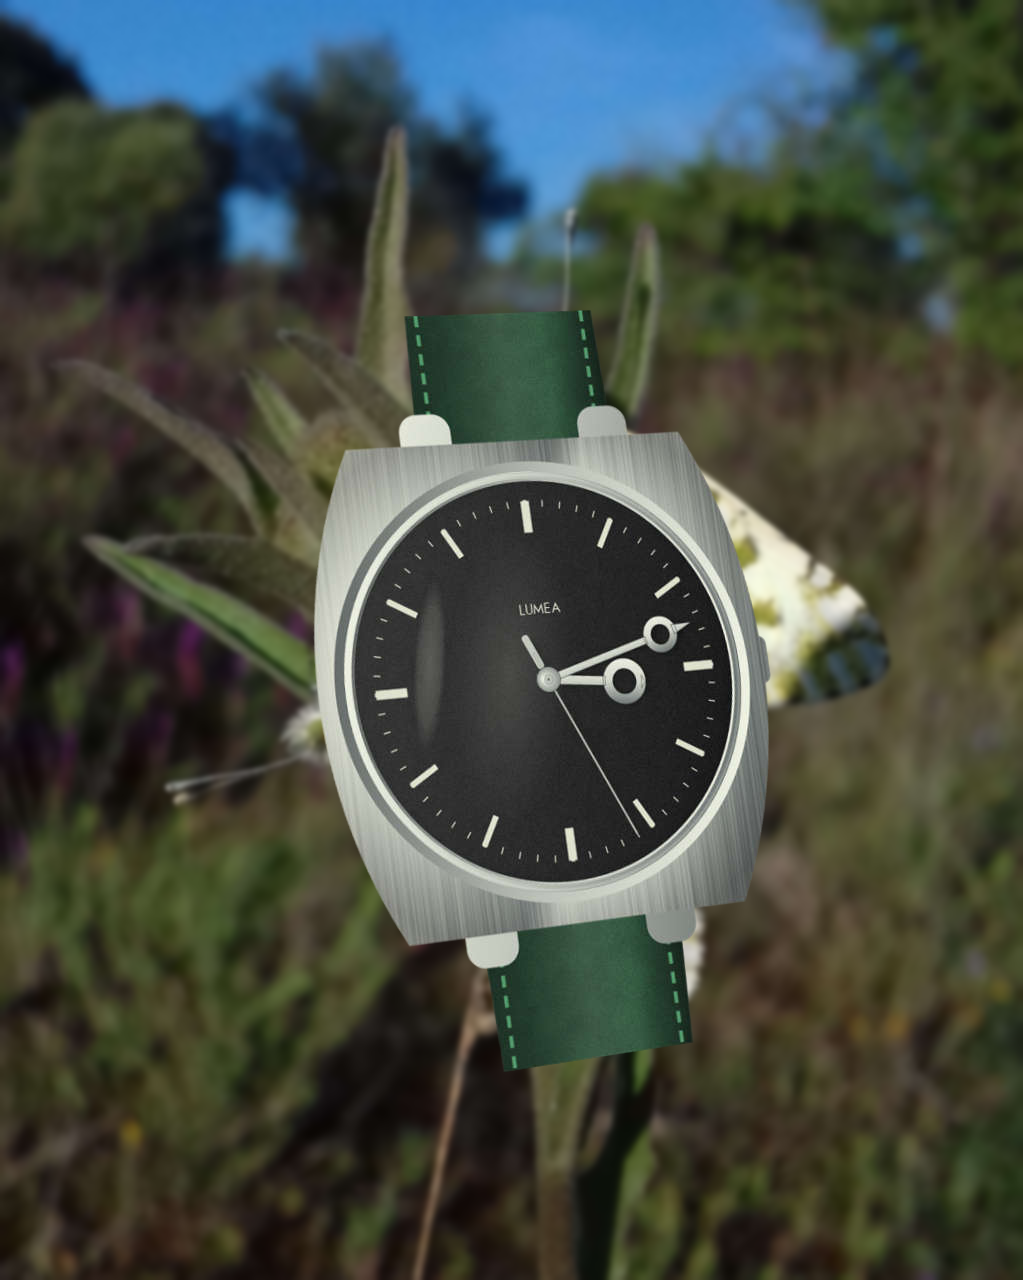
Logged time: 3,12,26
